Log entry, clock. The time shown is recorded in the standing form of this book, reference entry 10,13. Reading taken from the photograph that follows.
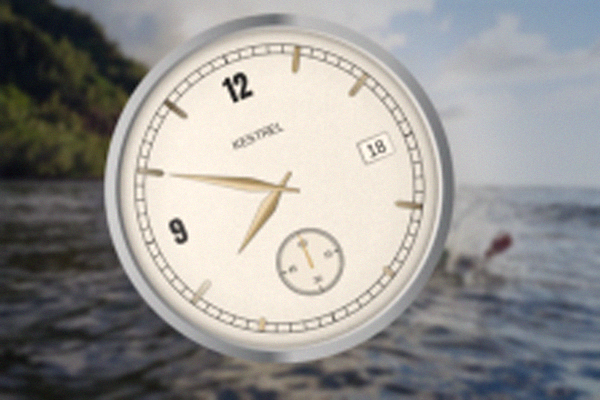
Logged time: 7,50
